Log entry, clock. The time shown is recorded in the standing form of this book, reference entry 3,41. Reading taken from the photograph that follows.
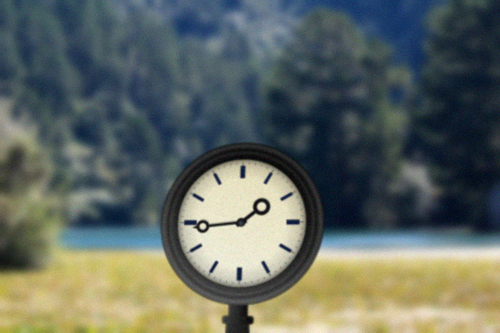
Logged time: 1,44
